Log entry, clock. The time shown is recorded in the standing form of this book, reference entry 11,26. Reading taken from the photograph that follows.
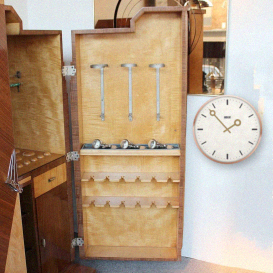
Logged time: 1,53
